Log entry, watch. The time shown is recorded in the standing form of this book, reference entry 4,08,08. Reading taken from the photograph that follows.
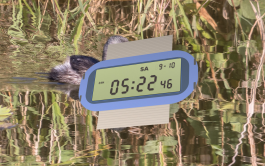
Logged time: 5,22,46
